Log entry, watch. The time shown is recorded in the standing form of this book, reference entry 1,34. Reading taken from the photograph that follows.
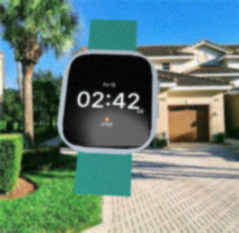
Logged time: 2,42
